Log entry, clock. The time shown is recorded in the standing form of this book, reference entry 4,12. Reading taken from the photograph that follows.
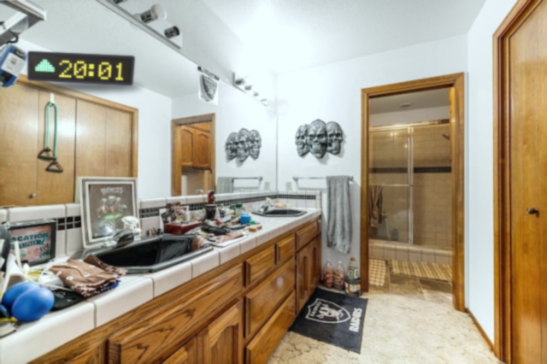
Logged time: 20,01
